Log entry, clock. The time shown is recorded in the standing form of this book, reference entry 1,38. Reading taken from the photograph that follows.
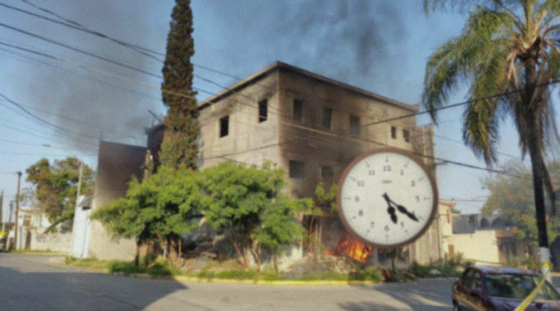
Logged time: 5,21
